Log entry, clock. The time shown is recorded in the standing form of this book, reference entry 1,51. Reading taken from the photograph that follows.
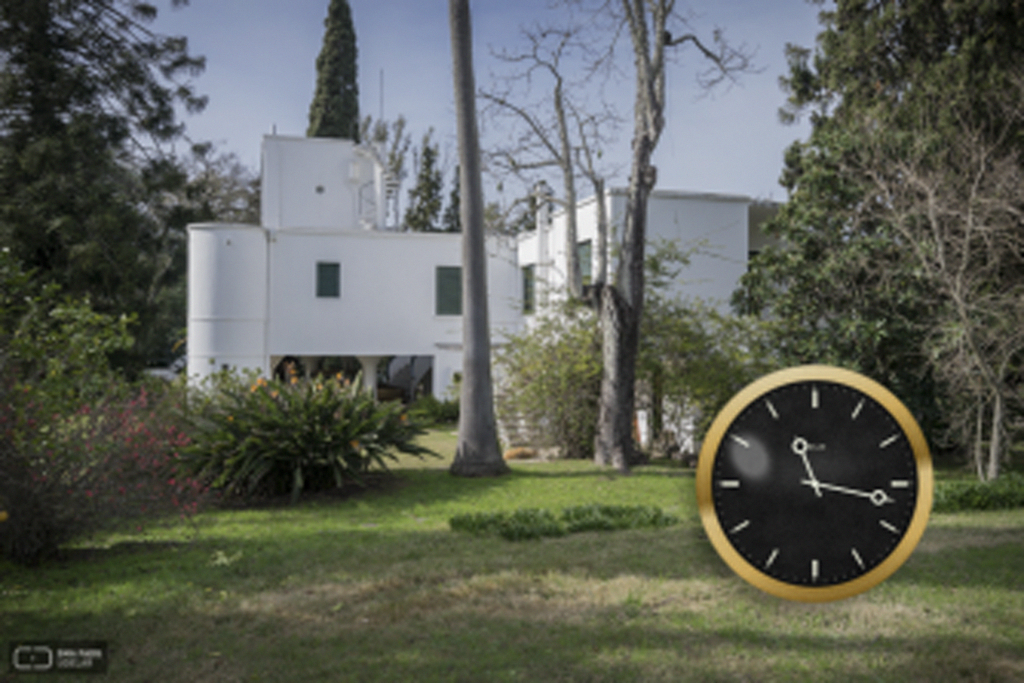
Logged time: 11,17
